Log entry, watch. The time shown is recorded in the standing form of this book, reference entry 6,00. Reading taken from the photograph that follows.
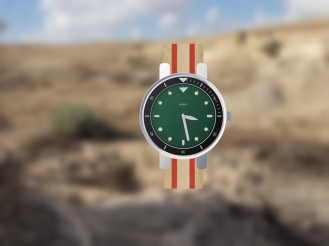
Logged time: 3,28
